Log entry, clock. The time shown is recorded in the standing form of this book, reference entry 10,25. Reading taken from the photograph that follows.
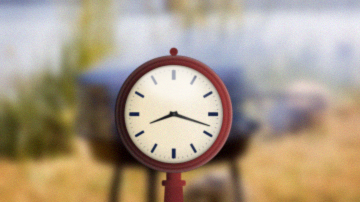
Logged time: 8,18
